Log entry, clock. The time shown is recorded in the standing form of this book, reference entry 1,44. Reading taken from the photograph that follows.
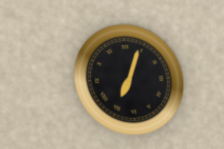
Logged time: 7,04
